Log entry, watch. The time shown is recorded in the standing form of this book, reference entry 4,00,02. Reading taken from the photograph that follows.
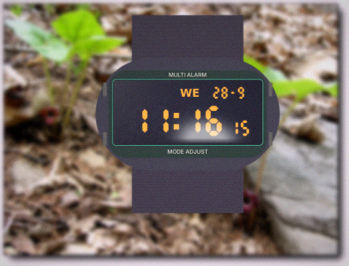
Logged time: 11,16,15
